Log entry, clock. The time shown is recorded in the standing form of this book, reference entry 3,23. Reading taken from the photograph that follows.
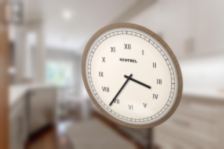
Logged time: 3,36
